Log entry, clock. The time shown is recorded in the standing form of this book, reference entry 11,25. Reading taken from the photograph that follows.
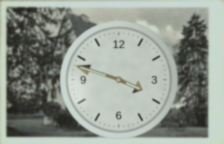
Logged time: 3,48
